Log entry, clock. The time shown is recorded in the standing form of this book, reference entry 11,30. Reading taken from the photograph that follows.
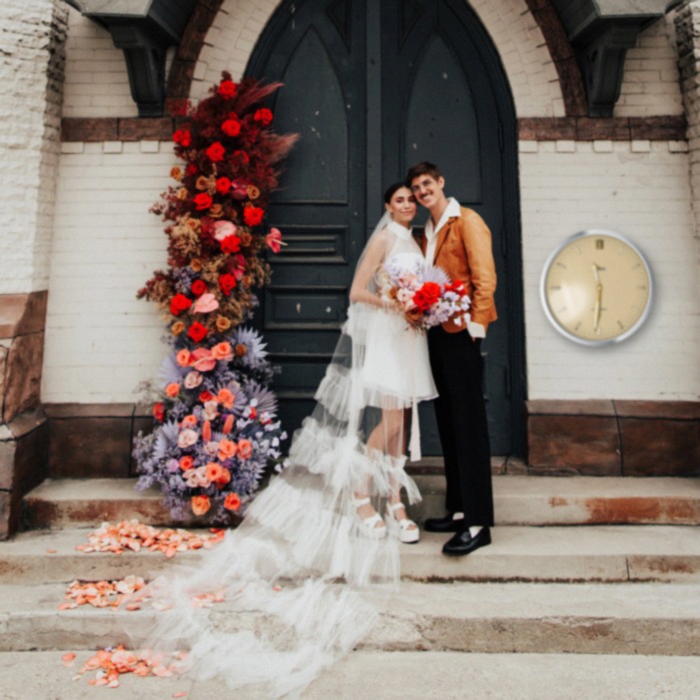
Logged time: 11,31
